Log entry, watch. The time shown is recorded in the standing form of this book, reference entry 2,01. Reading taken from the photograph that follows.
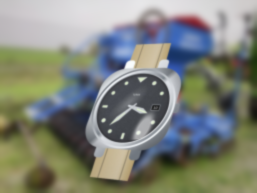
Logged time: 3,37
